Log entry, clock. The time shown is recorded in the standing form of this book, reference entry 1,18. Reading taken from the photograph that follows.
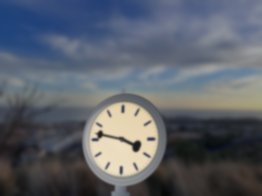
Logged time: 3,47
